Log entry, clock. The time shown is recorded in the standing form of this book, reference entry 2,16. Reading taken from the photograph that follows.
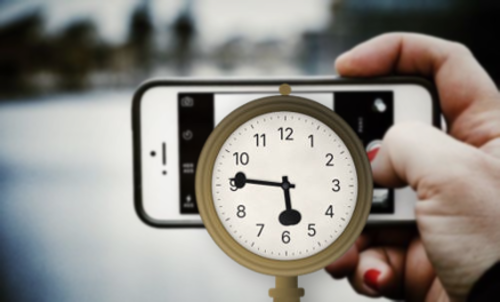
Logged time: 5,46
